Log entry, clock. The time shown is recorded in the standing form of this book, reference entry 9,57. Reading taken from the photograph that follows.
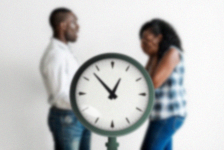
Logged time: 12,53
